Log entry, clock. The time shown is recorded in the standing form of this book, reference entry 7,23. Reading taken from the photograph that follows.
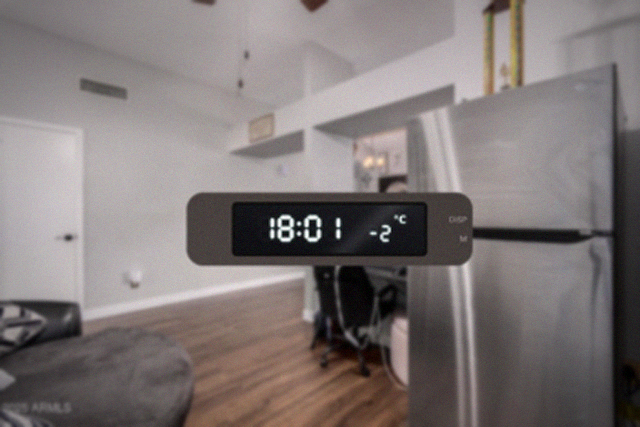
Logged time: 18,01
